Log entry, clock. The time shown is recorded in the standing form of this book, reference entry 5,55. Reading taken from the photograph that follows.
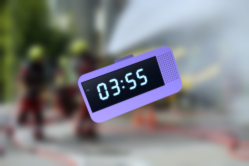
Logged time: 3,55
